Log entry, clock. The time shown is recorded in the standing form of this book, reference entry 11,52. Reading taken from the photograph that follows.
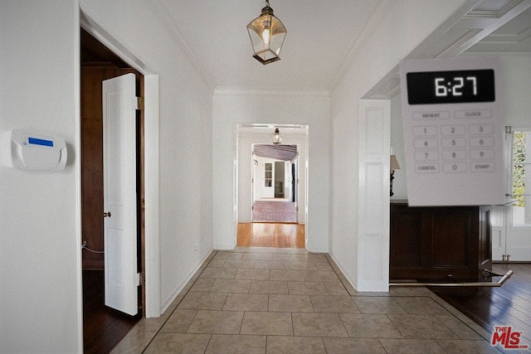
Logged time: 6,27
